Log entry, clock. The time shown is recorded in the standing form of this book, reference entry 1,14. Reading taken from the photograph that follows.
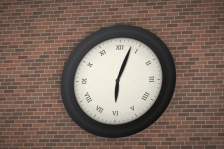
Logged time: 6,03
